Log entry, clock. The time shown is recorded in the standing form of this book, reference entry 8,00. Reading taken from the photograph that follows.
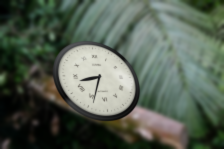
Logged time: 8,34
